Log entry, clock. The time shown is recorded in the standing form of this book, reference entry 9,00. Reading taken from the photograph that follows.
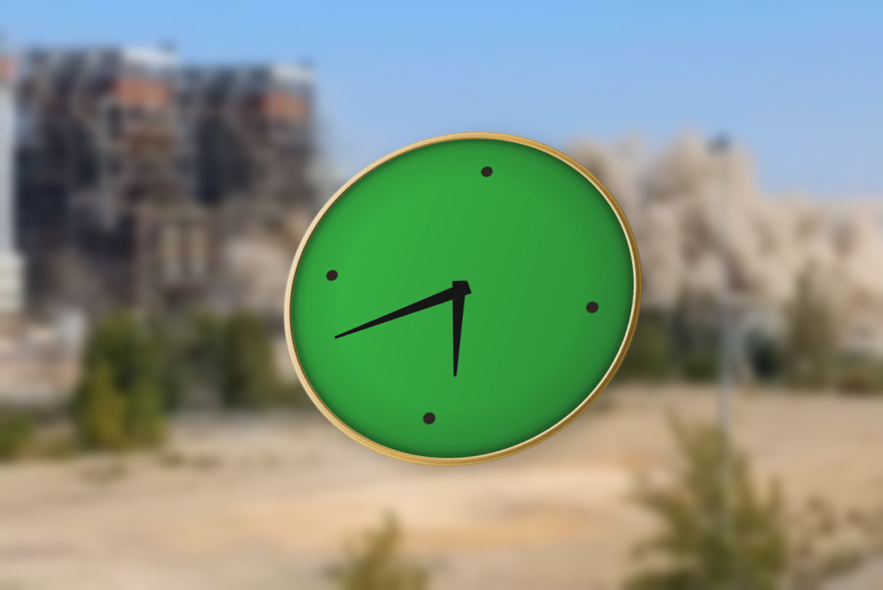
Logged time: 5,40
